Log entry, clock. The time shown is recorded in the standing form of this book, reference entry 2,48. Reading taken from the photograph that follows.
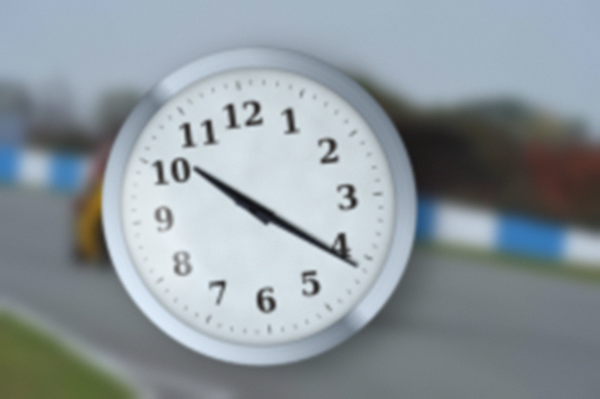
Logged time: 10,21
